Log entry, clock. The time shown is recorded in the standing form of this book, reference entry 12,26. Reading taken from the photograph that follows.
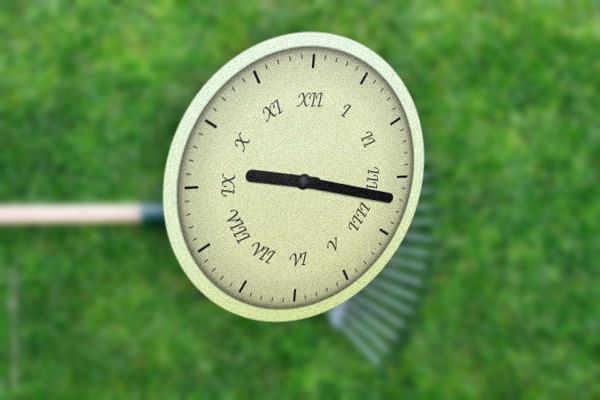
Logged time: 9,17
